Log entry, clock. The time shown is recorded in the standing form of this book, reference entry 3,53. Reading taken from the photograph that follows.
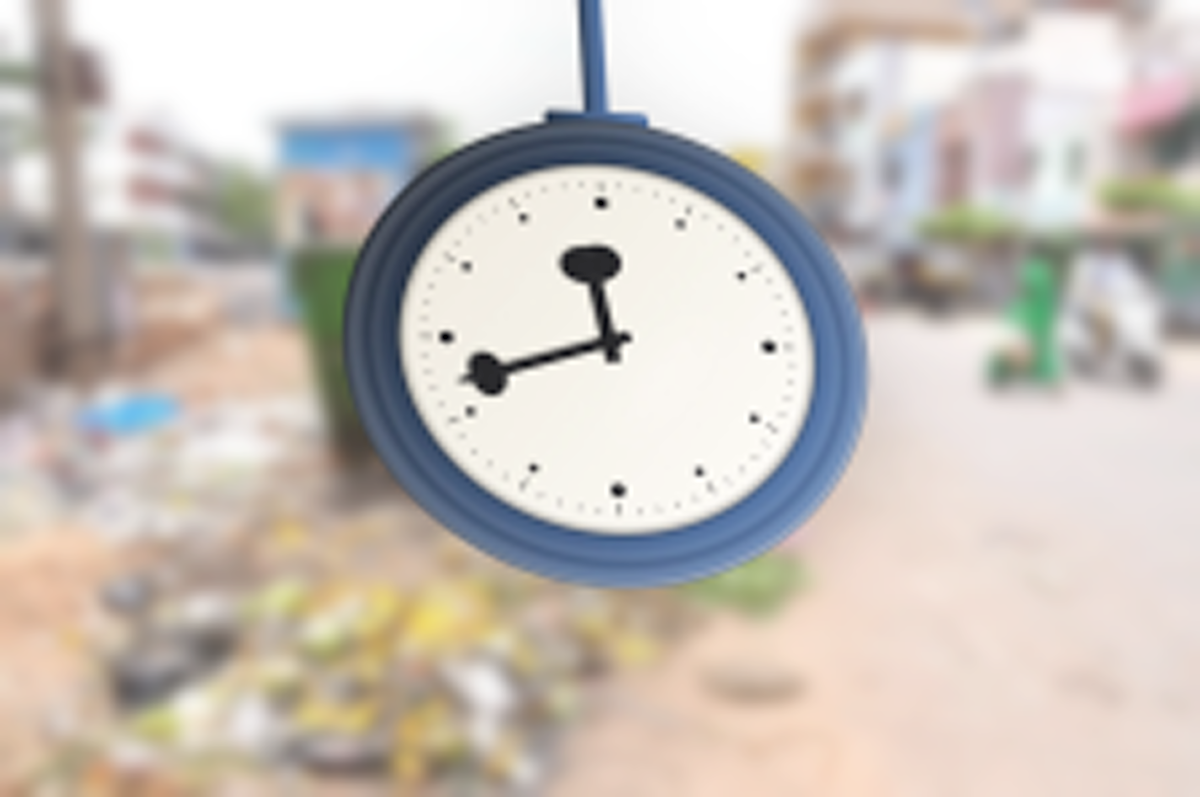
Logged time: 11,42
